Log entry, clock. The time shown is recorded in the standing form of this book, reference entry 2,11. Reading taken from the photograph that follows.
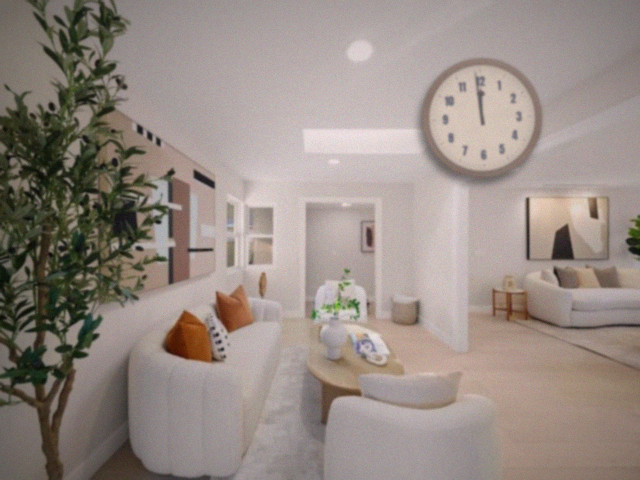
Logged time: 11,59
